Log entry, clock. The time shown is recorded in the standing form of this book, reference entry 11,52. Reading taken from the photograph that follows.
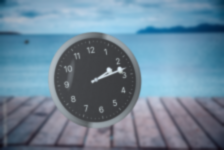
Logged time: 2,13
